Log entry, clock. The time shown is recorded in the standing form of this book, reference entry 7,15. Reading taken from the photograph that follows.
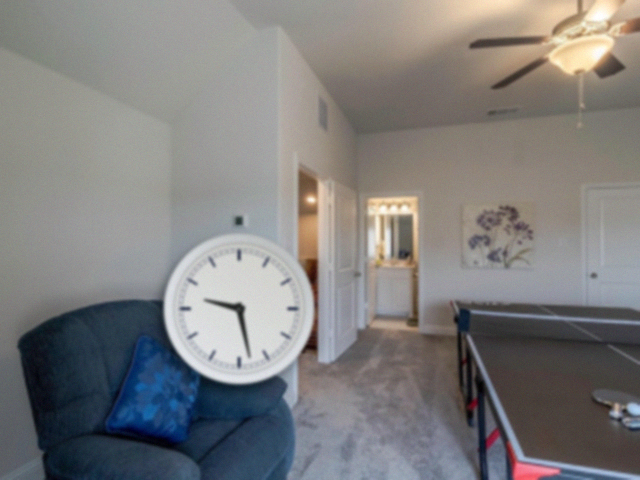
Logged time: 9,28
